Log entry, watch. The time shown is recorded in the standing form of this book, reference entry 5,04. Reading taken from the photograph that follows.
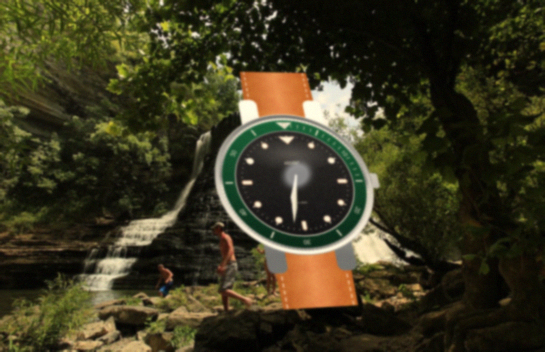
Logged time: 6,32
